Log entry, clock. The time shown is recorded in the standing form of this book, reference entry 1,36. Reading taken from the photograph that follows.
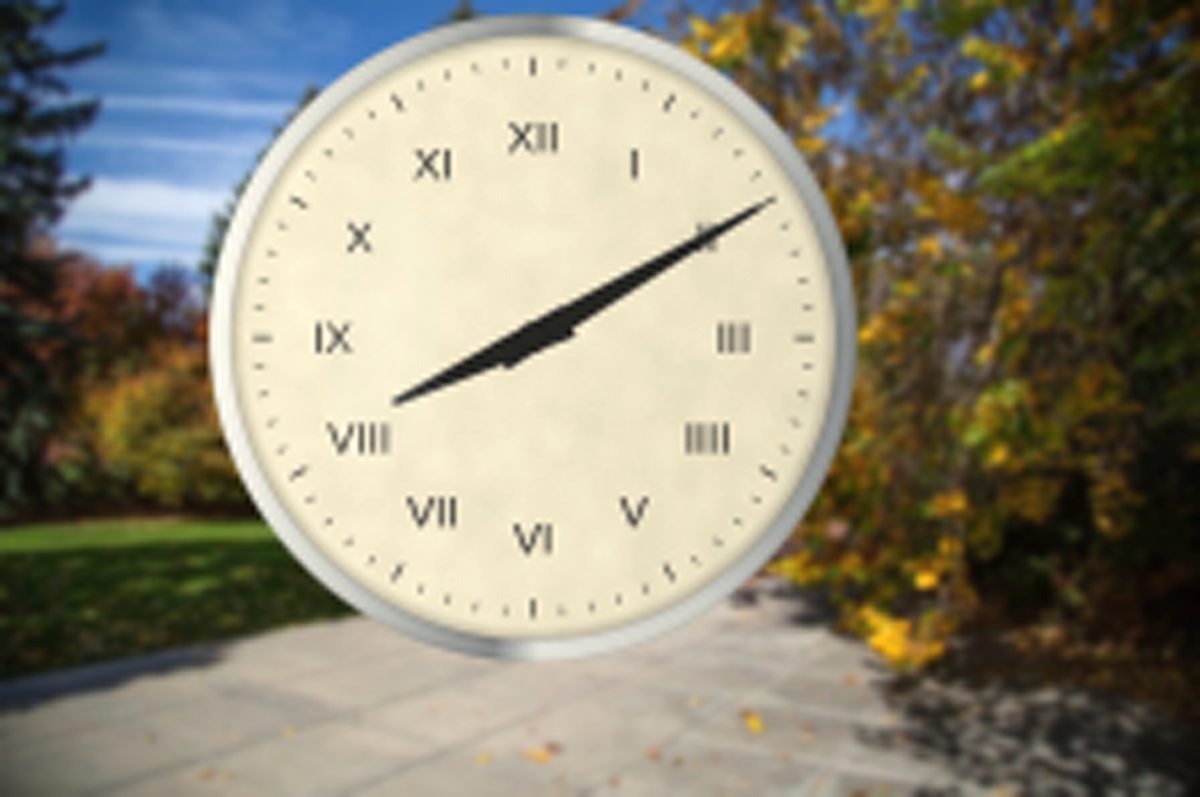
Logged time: 8,10
